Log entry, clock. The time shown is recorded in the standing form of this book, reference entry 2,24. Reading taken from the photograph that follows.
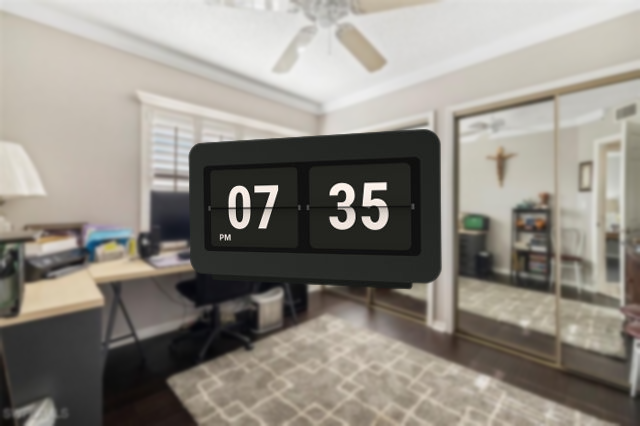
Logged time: 7,35
